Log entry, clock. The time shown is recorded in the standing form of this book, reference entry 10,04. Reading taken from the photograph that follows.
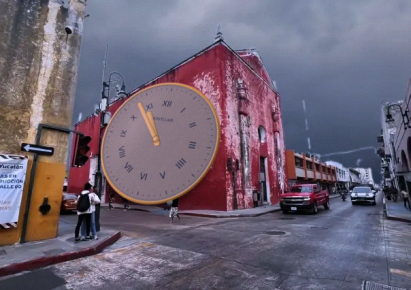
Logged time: 10,53
